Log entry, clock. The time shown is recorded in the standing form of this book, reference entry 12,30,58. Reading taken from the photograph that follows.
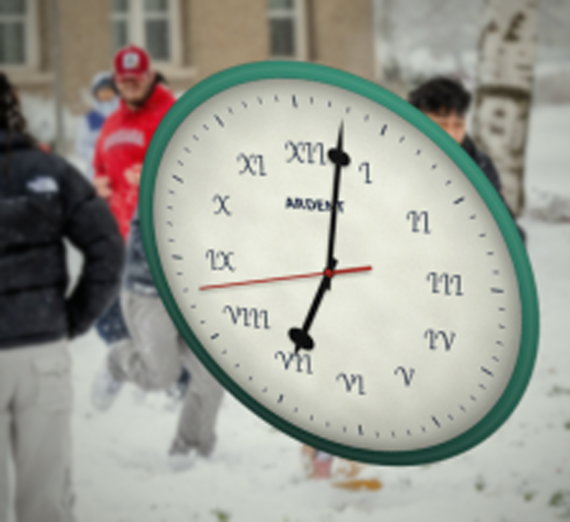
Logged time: 7,02,43
